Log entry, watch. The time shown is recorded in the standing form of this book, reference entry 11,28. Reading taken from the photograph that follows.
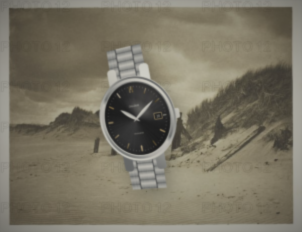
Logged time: 10,09
